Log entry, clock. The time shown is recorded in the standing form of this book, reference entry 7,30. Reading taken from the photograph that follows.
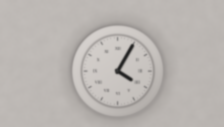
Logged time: 4,05
